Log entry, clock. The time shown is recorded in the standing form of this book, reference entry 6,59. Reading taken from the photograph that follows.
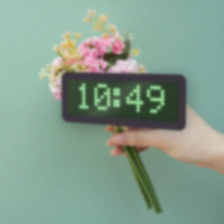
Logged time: 10,49
